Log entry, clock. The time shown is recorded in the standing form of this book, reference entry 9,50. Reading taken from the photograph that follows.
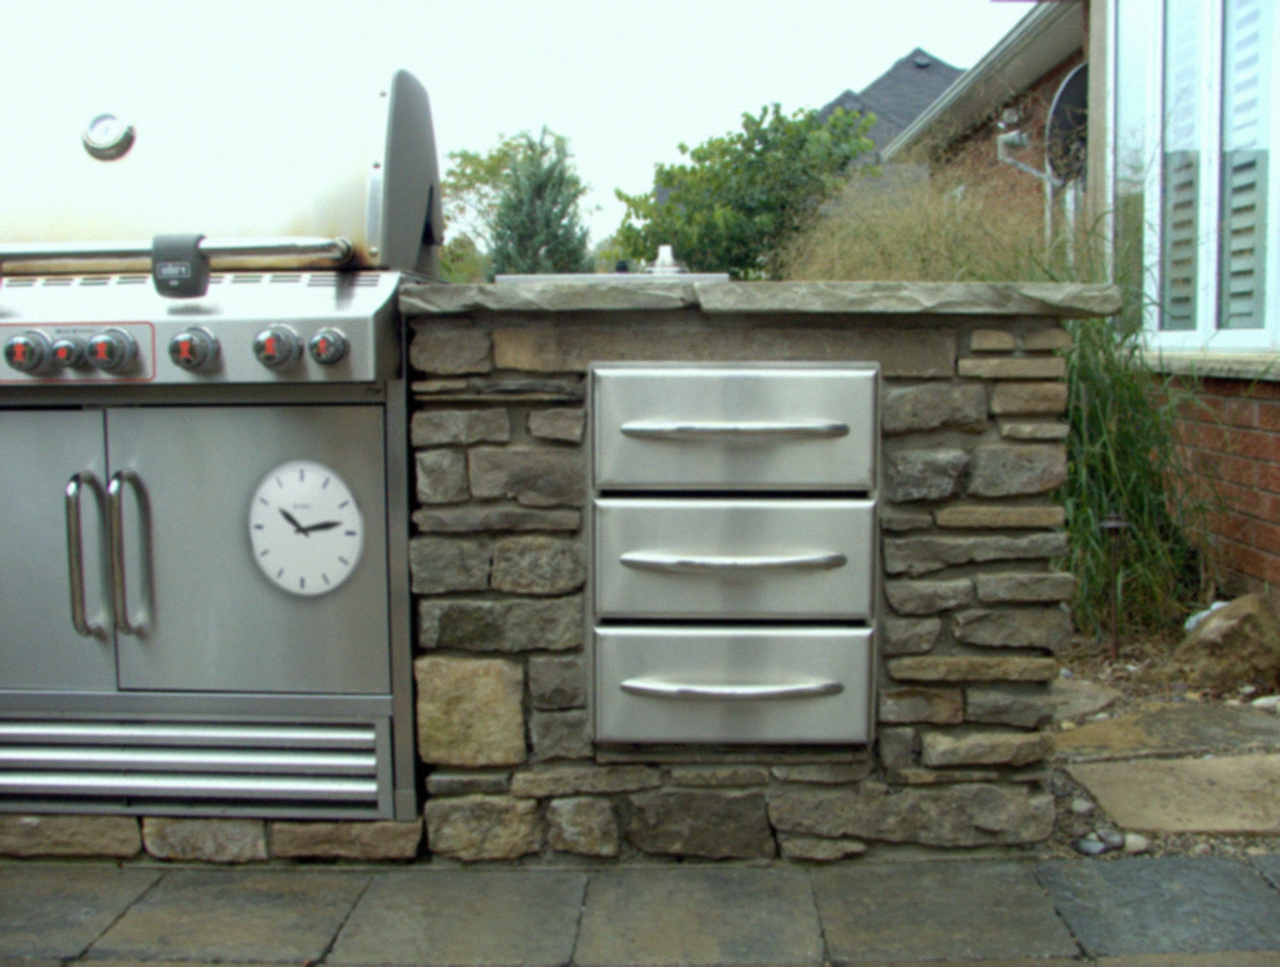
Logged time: 10,13
